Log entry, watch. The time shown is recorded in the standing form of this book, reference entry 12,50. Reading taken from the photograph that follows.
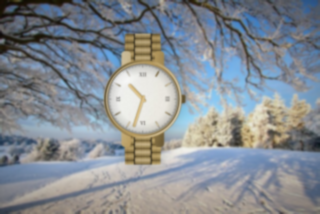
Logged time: 10,33
